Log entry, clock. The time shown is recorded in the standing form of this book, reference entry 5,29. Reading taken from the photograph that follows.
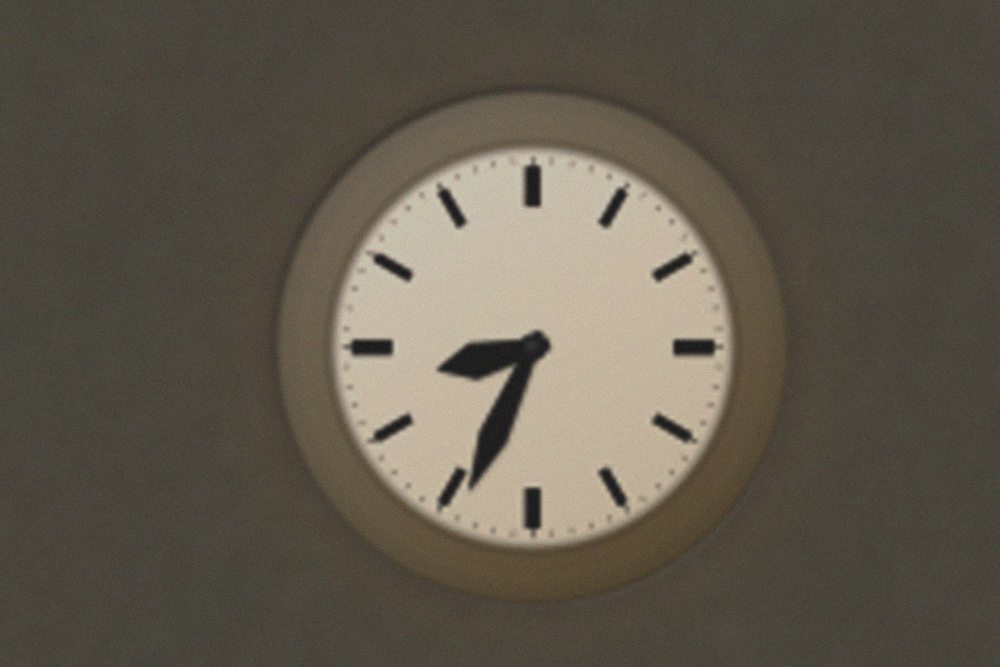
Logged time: 8,34
